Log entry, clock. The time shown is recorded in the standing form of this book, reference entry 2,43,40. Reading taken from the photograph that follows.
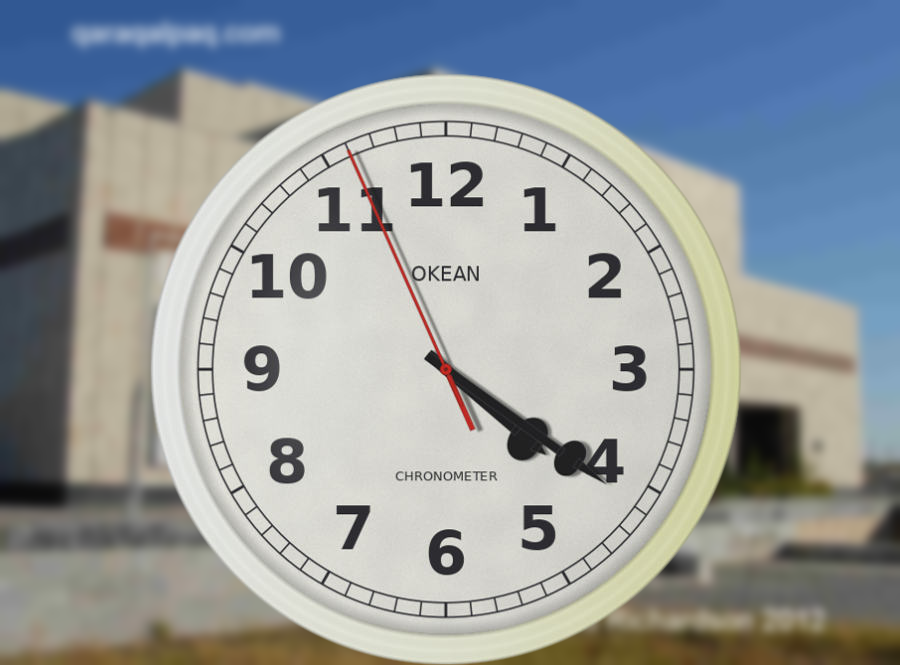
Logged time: 4,20,56
